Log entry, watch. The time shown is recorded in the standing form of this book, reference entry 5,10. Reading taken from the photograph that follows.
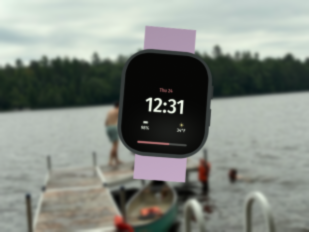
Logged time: 12,31
